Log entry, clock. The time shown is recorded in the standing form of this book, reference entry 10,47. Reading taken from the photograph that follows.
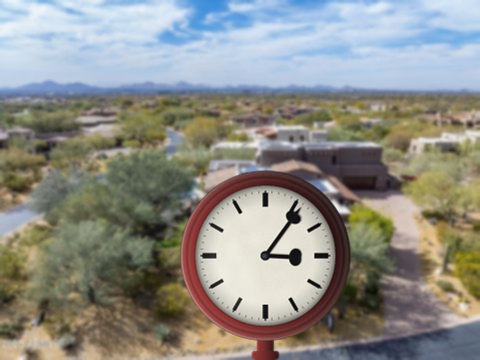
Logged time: 3,06
